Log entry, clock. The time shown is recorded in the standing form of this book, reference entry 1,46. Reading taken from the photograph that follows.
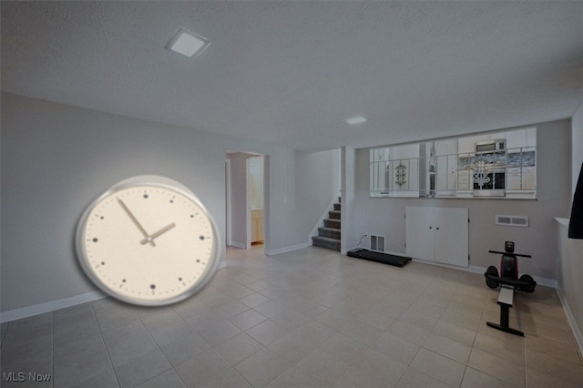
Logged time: 1,55
